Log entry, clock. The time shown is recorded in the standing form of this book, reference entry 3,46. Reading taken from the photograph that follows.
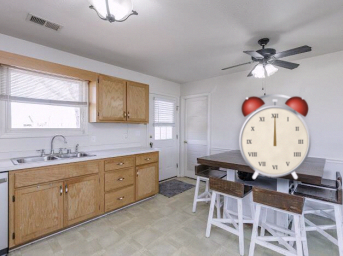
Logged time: 12,00
